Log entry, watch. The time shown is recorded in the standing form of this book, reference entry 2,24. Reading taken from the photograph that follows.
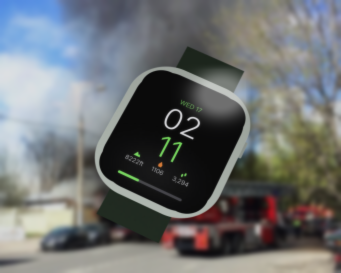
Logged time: 2,11
